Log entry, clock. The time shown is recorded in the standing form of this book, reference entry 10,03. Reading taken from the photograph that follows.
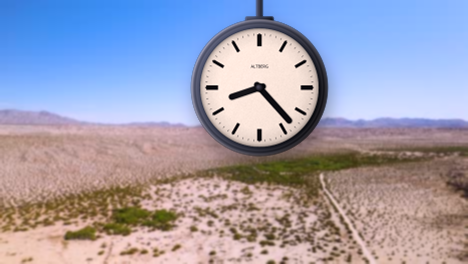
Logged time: 8,23
